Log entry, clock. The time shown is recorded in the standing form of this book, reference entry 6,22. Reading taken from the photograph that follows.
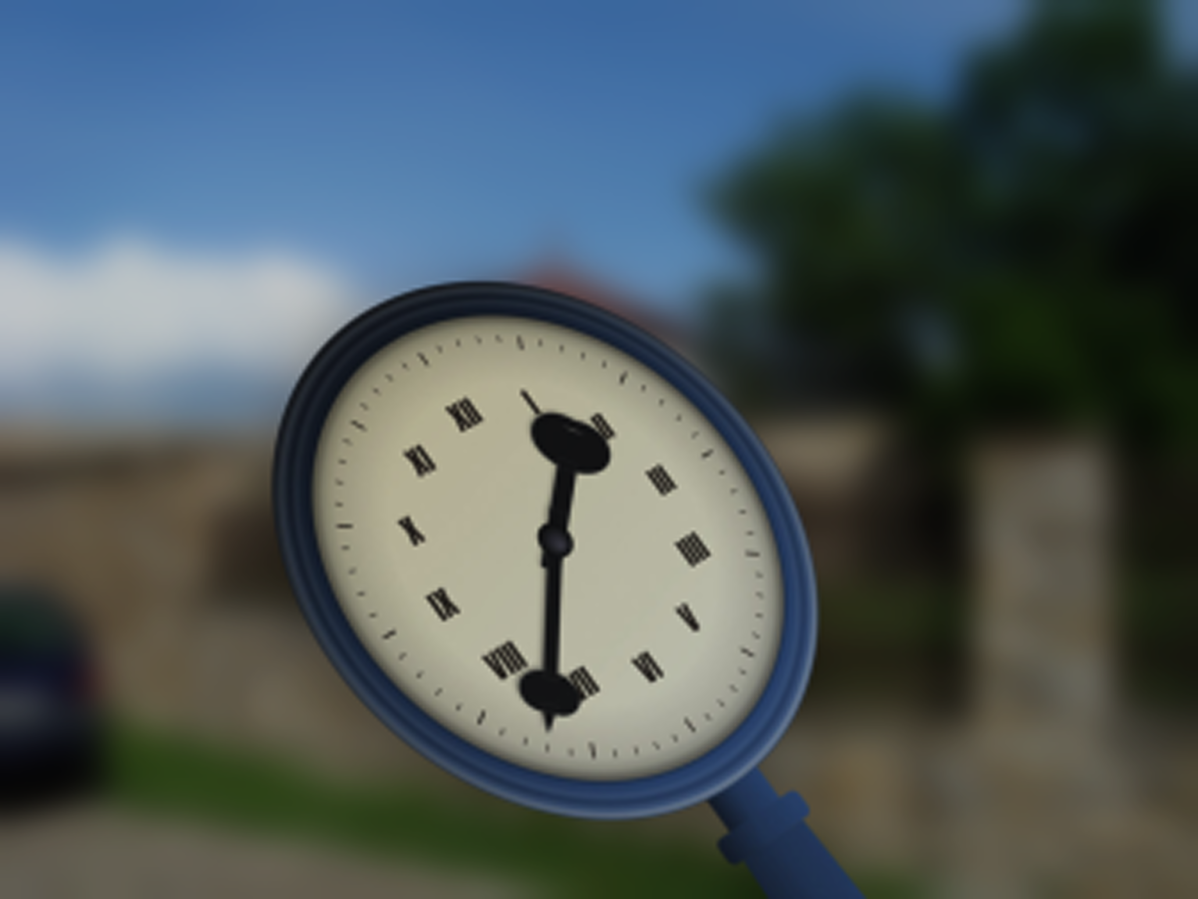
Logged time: 1,37
